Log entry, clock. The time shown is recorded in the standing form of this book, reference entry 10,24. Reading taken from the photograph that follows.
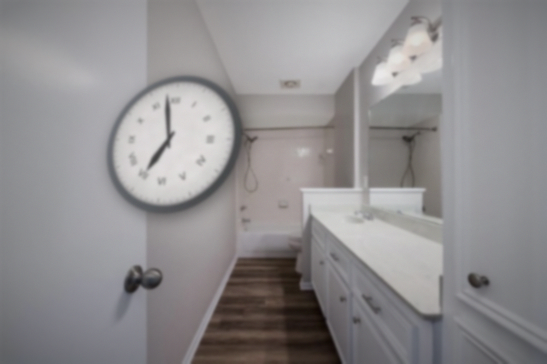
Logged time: 6,58
